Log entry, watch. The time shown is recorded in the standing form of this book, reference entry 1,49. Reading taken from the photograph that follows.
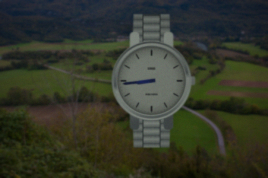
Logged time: 8,44
